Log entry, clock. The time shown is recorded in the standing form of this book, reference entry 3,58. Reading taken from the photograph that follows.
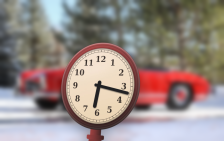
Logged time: 6,17
